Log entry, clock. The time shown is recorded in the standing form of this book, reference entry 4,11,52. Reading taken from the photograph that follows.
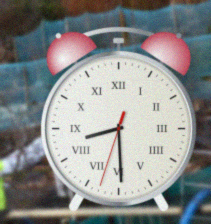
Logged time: 8,29,33
